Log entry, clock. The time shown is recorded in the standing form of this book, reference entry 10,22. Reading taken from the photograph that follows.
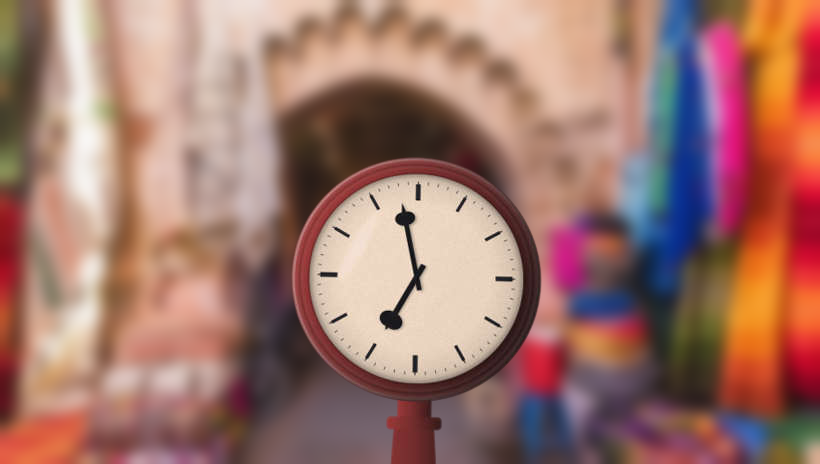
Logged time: 6,58
